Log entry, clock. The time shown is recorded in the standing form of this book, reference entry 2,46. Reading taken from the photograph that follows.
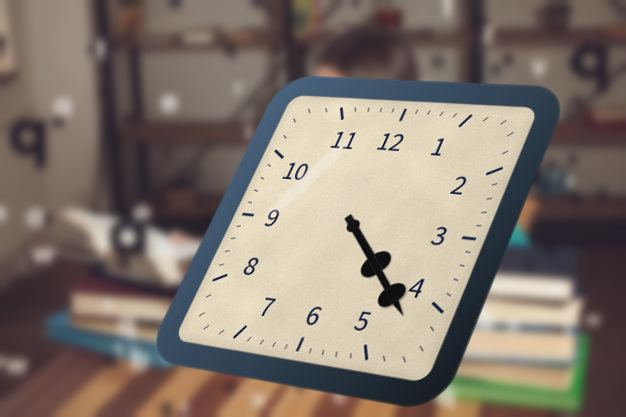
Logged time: 4,22
